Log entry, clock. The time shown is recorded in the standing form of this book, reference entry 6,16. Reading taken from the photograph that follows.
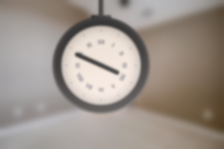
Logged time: 3,49
